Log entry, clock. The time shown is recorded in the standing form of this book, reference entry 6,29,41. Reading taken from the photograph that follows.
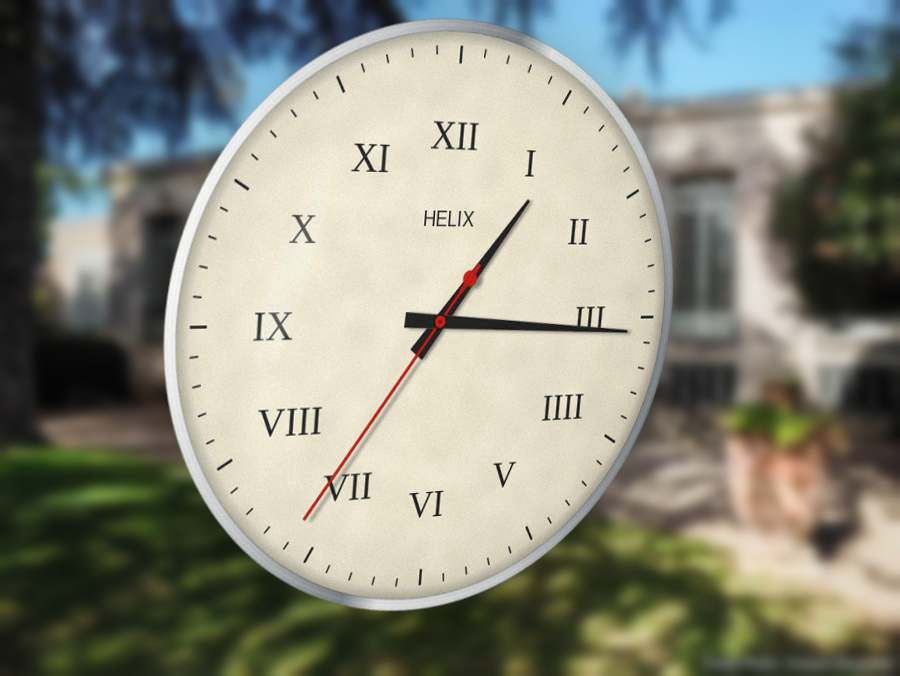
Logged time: 1,15,36
